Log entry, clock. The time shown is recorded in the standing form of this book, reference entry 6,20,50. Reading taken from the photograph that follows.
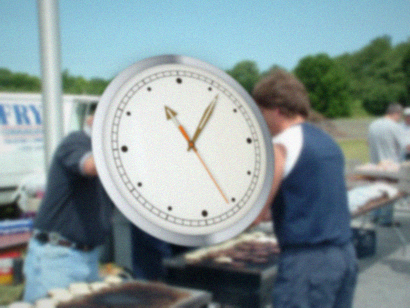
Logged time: 11,06,26
